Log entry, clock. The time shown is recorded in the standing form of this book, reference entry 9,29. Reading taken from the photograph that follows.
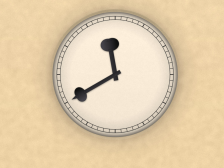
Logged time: 11,40
